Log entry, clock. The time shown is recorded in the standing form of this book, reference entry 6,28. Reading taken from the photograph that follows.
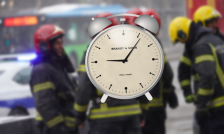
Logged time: 9,06
